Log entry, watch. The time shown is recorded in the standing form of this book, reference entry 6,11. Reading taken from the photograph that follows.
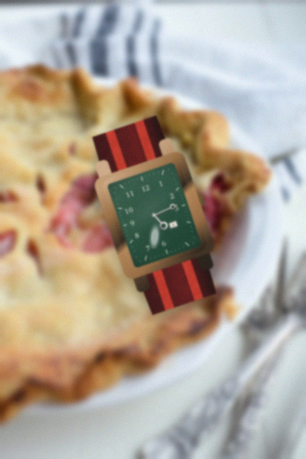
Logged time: 5,14
